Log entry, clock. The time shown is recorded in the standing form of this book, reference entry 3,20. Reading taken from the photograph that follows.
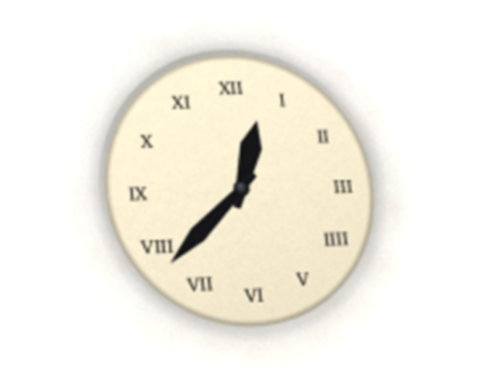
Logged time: 12,38
